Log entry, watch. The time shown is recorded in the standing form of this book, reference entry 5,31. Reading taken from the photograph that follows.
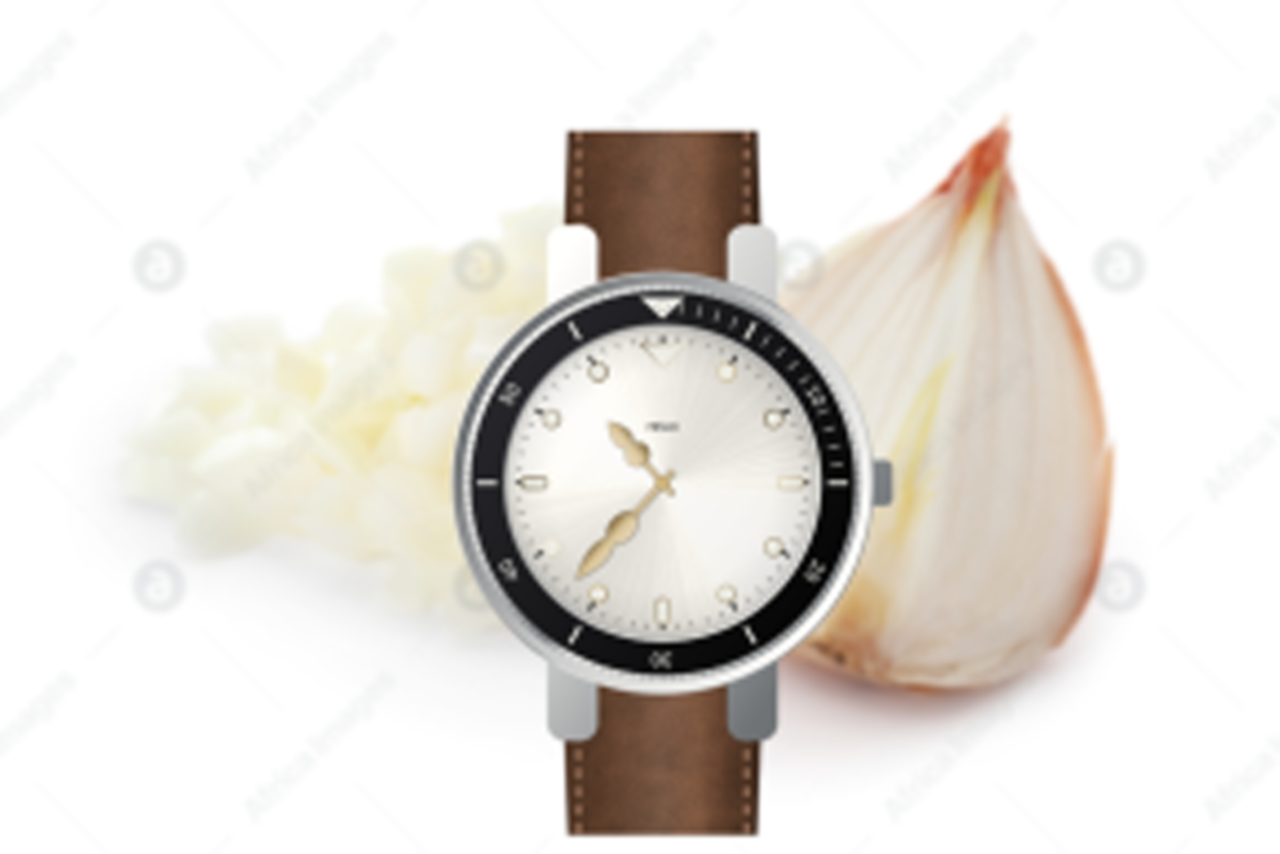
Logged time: 10,37
